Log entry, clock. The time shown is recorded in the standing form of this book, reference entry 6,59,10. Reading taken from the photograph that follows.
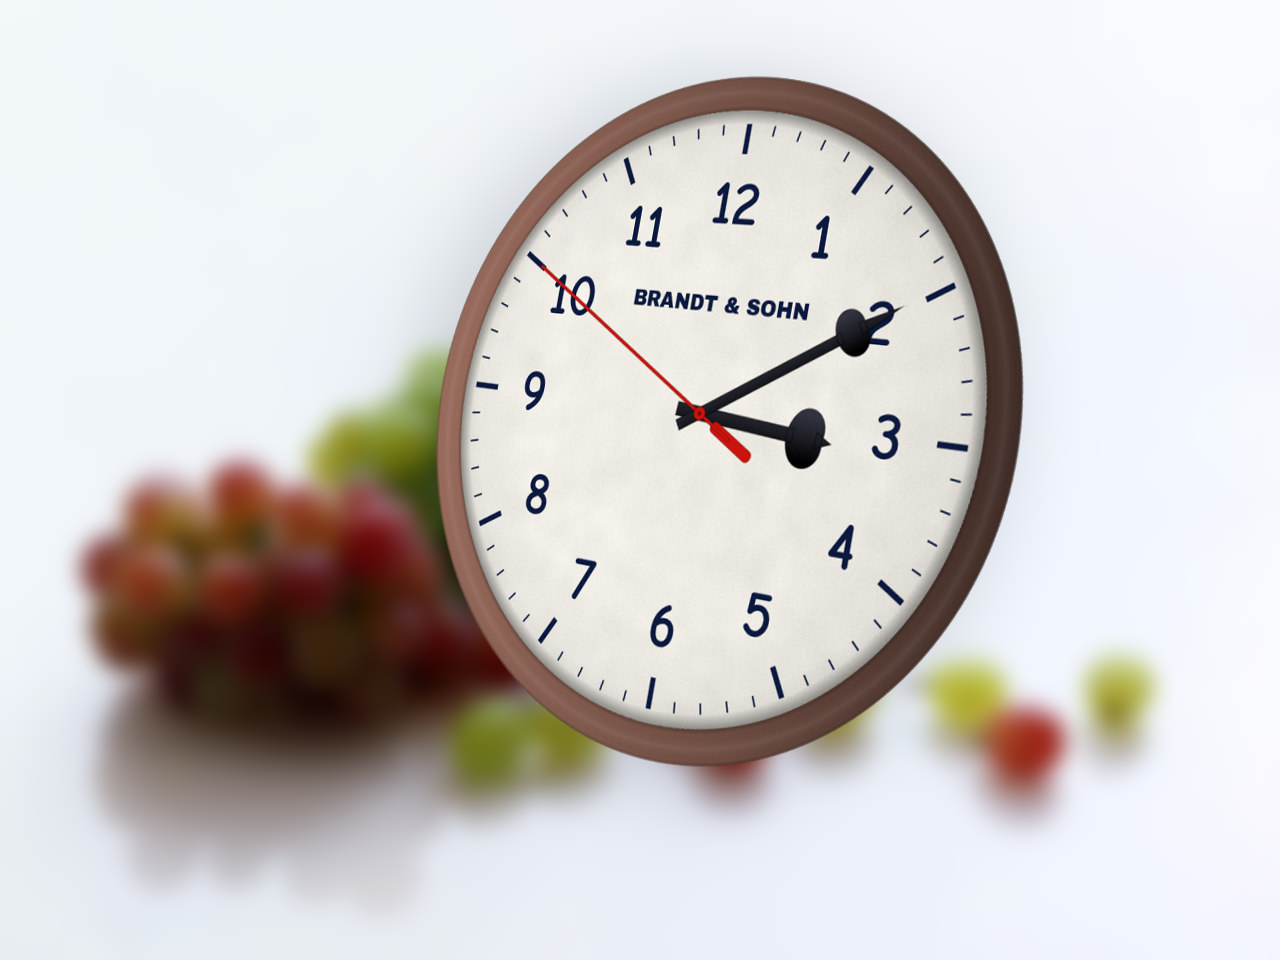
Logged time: 3,09,50
